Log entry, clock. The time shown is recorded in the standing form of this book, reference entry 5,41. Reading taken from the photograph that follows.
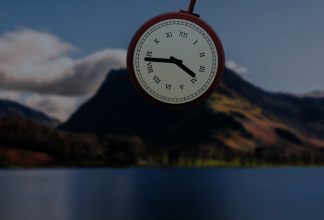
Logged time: 3,43
